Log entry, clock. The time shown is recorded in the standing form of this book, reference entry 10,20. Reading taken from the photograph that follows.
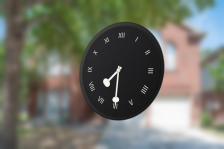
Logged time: 7,30
